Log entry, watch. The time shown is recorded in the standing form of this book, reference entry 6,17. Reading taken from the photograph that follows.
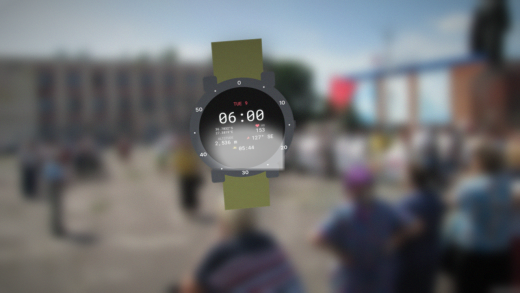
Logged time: 6,00
